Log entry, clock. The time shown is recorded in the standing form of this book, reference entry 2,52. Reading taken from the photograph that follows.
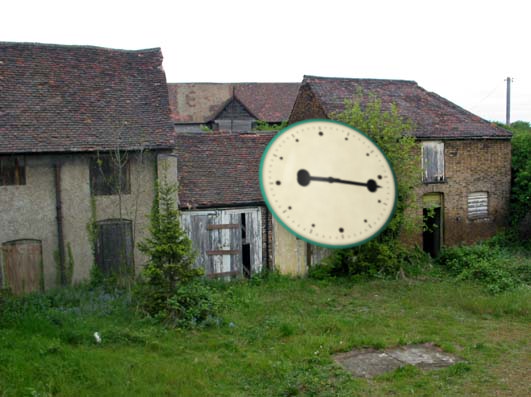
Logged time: 9,17
